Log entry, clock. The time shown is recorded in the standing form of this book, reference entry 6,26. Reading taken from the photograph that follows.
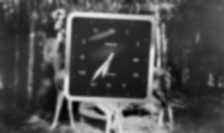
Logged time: 6,36
